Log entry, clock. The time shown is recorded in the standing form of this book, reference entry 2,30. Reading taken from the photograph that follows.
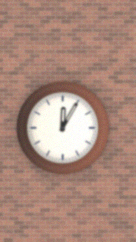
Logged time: 12,05
